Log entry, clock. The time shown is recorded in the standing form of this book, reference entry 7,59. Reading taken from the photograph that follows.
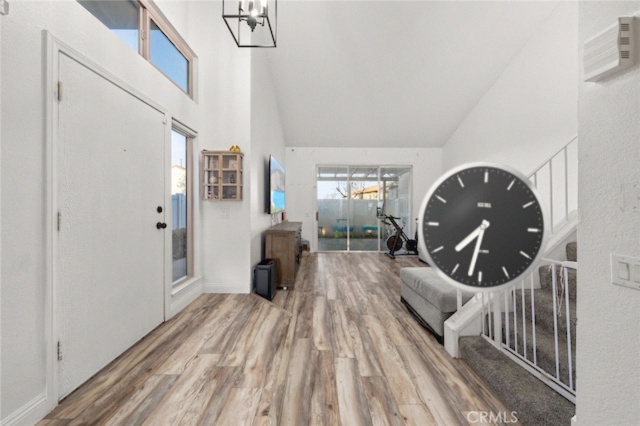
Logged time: 7,32
